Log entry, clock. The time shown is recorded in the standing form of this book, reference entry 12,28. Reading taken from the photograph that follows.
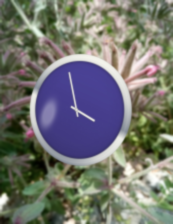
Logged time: 3,58
